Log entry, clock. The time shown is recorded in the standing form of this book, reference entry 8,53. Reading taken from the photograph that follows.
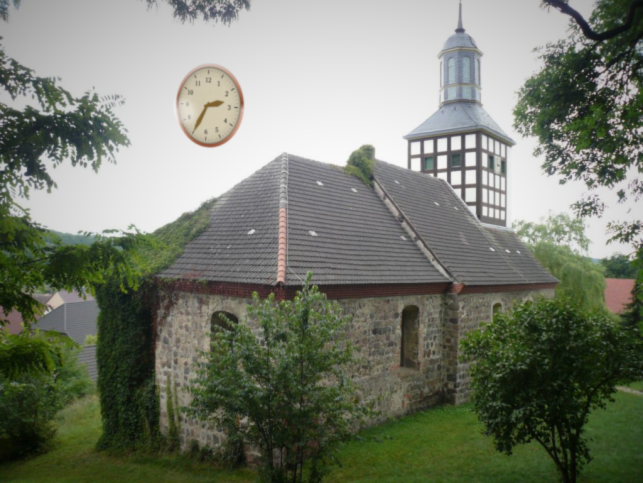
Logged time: 2,35
